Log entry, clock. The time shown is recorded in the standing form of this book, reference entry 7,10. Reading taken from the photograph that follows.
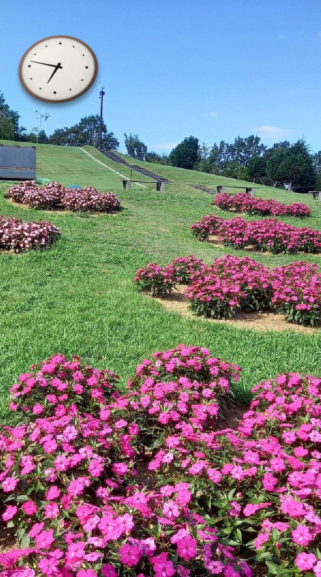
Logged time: 6,47
